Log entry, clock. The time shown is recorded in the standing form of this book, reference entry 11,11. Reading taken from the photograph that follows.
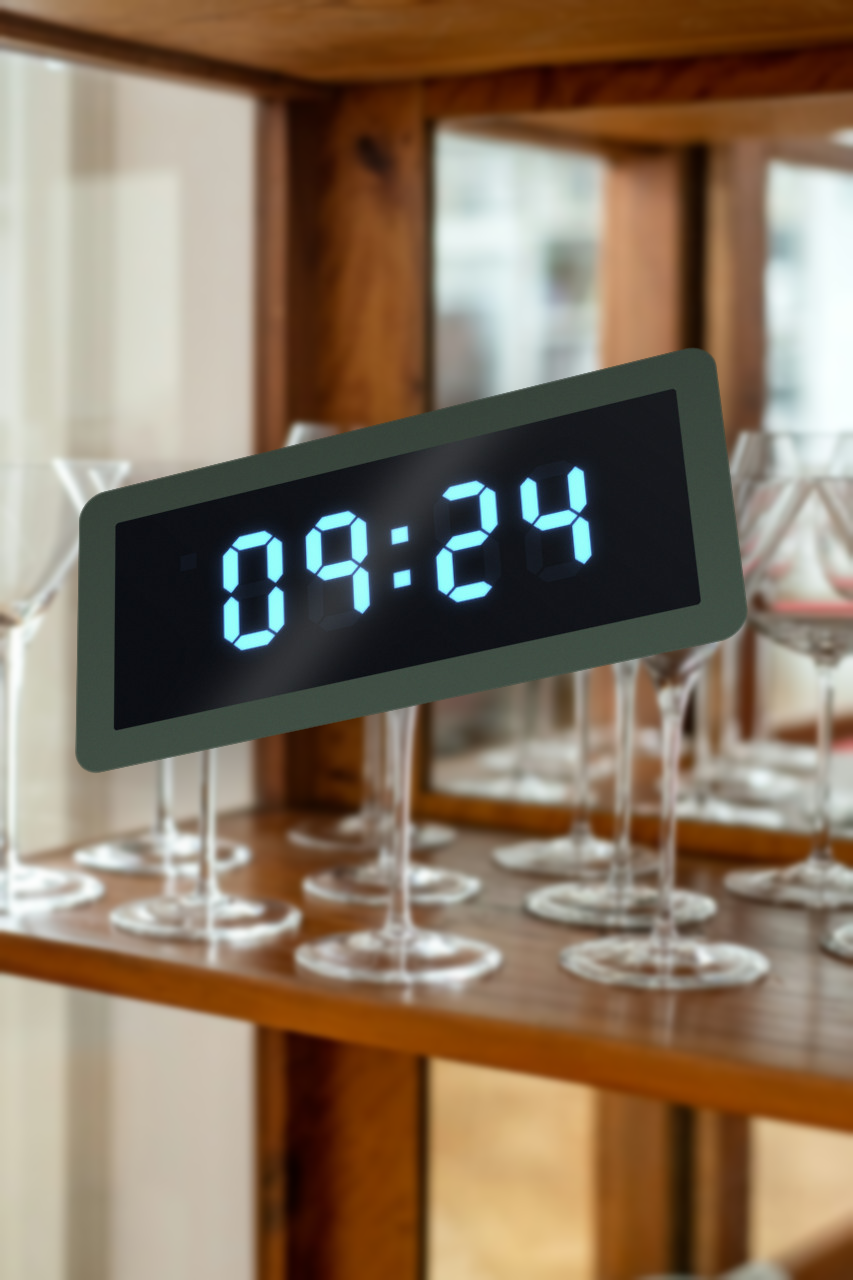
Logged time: 9,24
